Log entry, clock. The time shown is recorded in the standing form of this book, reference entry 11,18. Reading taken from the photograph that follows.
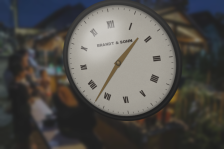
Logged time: 1,37
